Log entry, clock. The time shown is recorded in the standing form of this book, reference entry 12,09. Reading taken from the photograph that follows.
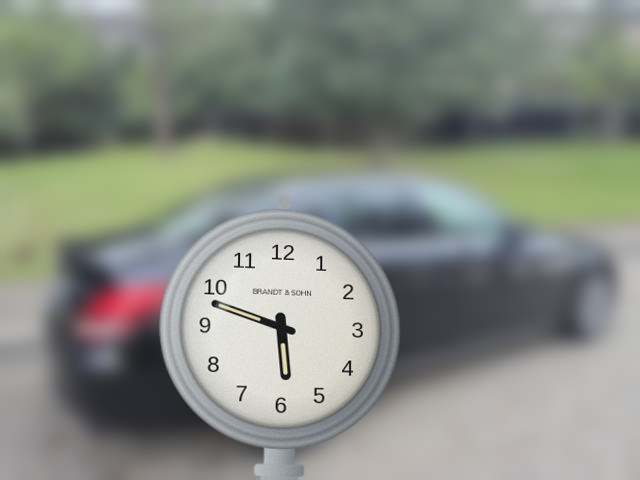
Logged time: 5,48
